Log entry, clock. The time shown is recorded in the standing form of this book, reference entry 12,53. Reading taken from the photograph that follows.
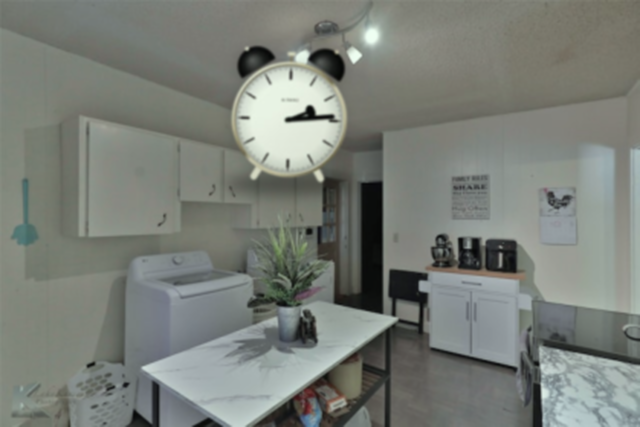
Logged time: 2,14
